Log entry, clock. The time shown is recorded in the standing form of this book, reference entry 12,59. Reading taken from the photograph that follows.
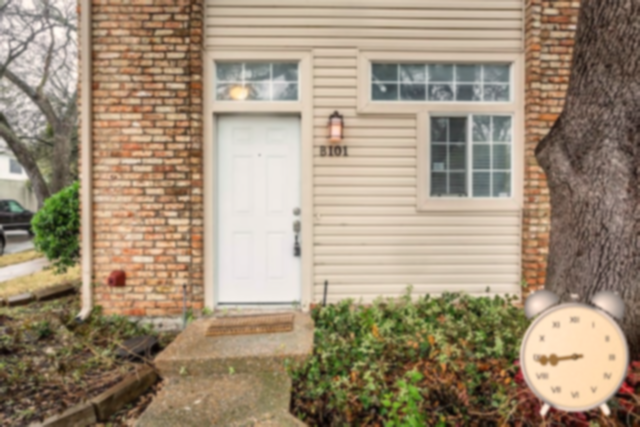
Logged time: 8,44
